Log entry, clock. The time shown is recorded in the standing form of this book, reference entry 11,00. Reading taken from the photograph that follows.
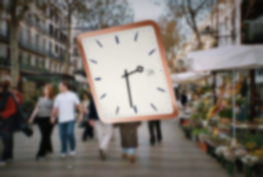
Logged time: 2,31
